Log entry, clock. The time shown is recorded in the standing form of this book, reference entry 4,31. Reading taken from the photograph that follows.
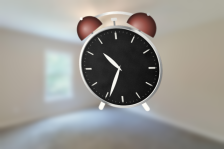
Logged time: 10,34
